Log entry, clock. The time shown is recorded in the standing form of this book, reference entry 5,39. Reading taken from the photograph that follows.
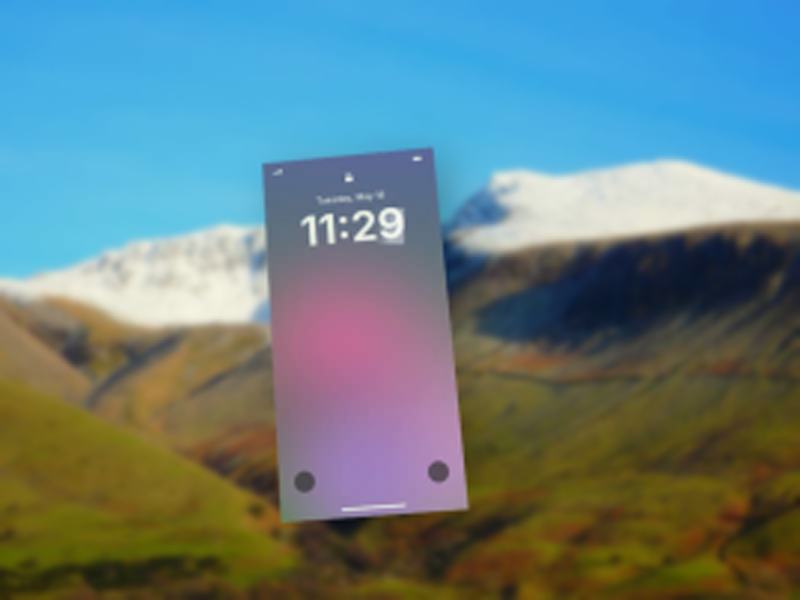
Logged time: 11,29
